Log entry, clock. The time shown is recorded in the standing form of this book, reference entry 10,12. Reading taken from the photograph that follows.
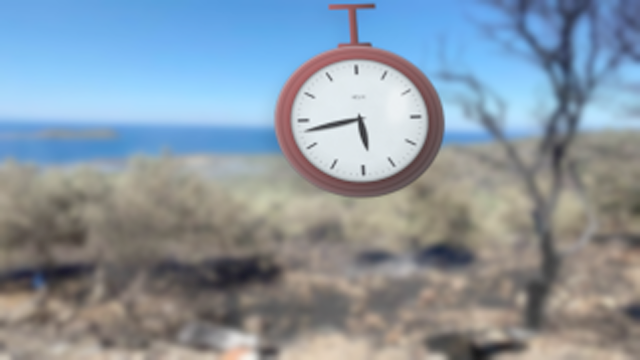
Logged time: 5,43
